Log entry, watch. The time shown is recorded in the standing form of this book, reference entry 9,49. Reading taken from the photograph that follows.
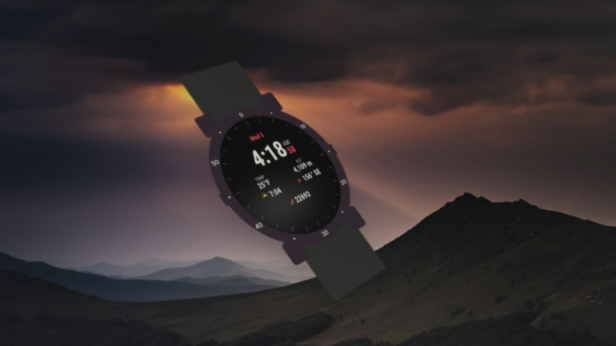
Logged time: 4,18
